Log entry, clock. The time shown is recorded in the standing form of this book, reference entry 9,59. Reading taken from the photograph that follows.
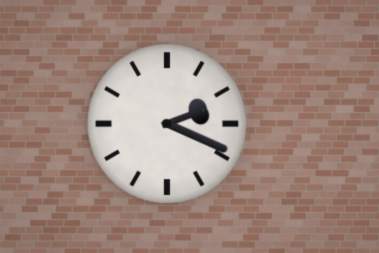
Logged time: 2,19
